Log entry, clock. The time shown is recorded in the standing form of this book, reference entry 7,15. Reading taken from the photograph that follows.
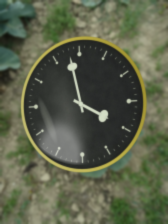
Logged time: 3,58
